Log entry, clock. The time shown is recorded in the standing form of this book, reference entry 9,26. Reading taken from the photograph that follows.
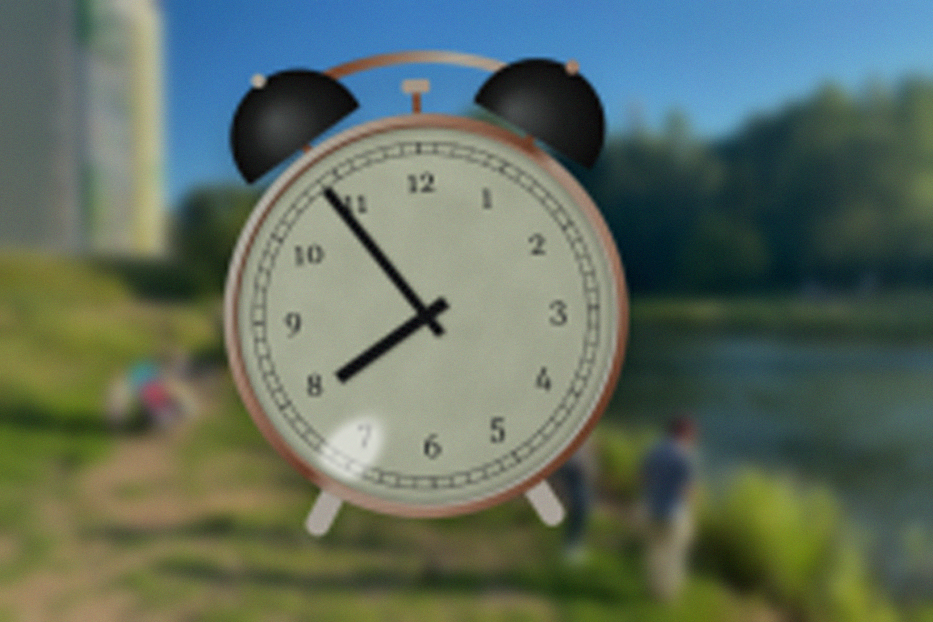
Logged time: 7,54
